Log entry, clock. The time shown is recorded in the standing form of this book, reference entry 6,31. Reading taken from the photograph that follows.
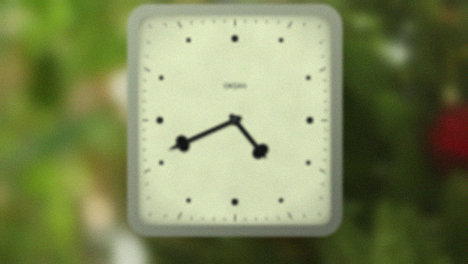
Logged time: 4,41
